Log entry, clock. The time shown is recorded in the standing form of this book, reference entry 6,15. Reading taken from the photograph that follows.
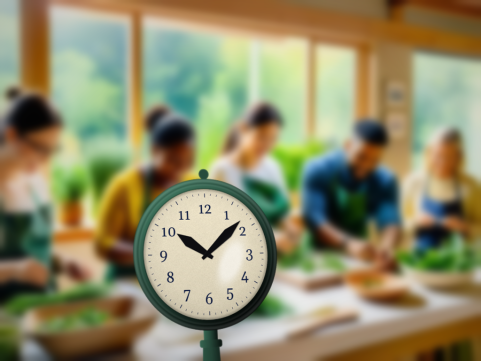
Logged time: 10,08
